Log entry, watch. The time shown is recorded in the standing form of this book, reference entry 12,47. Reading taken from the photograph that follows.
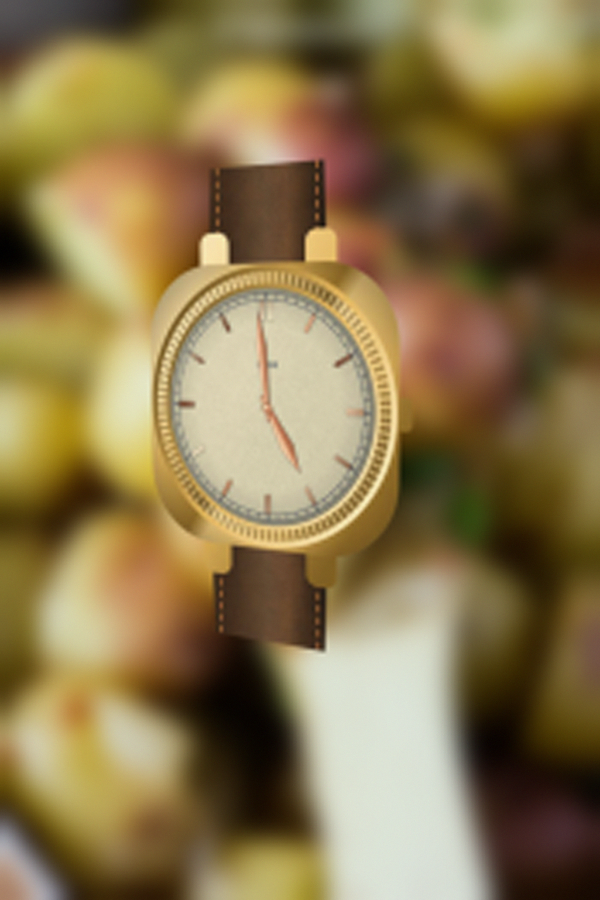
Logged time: 4,59
